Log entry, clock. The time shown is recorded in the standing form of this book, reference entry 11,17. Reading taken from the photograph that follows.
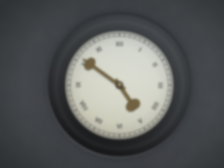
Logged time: 4,51
